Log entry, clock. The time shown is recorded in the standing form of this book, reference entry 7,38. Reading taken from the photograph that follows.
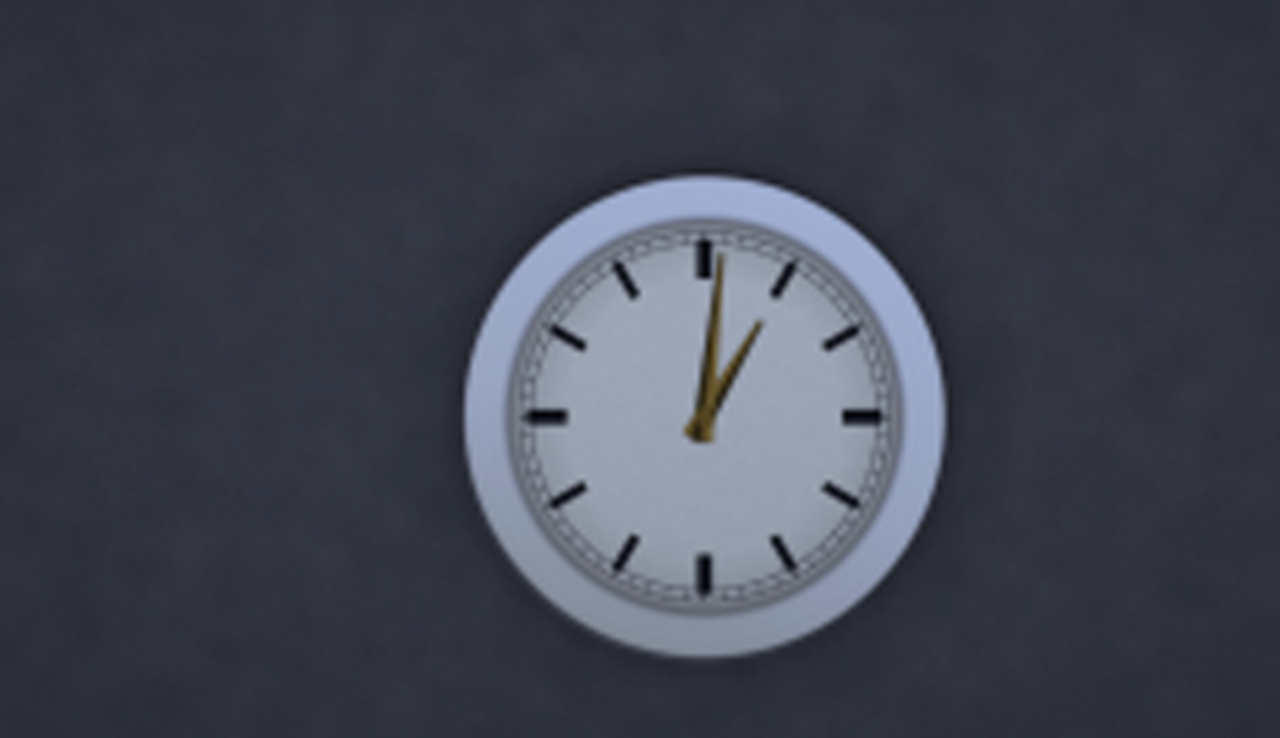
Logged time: 1,01
